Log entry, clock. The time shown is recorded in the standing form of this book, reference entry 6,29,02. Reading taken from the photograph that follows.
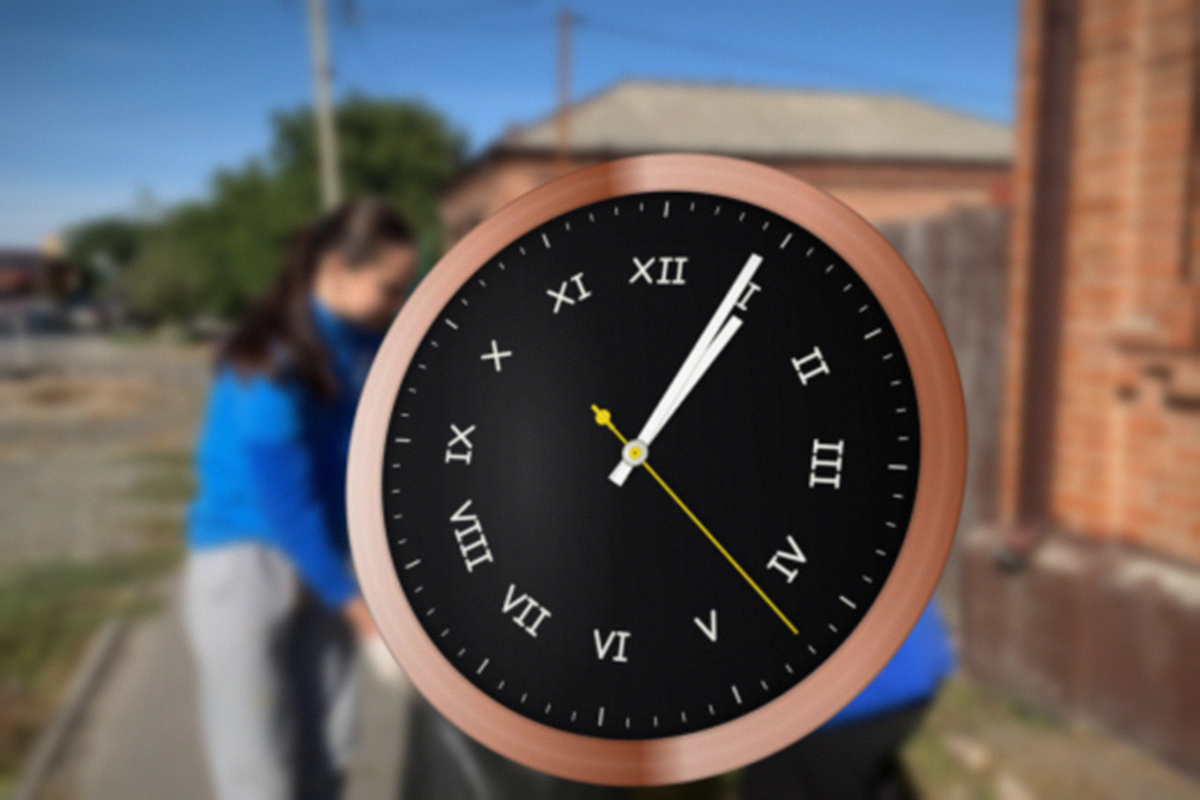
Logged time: 1,04,22
